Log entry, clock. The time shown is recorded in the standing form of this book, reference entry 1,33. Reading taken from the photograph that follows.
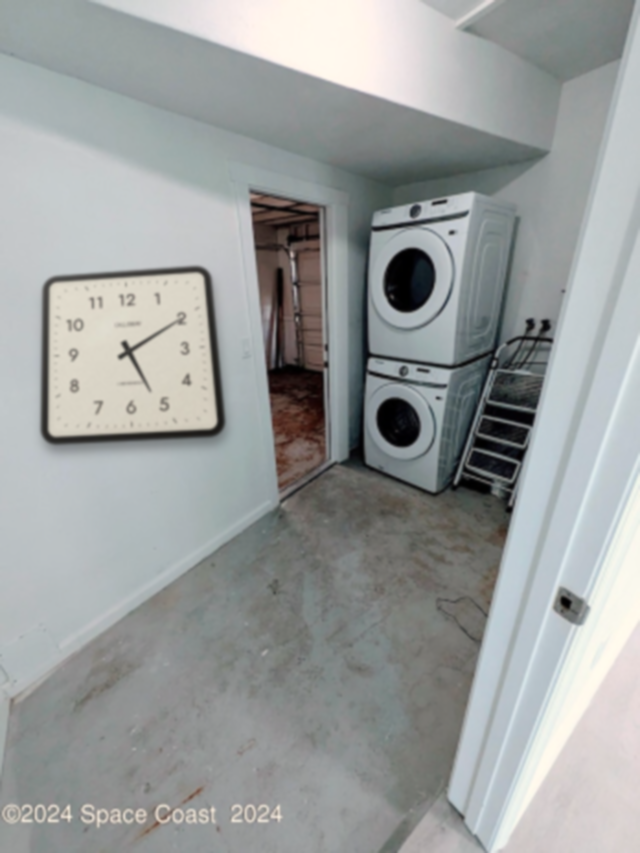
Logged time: 5,10
